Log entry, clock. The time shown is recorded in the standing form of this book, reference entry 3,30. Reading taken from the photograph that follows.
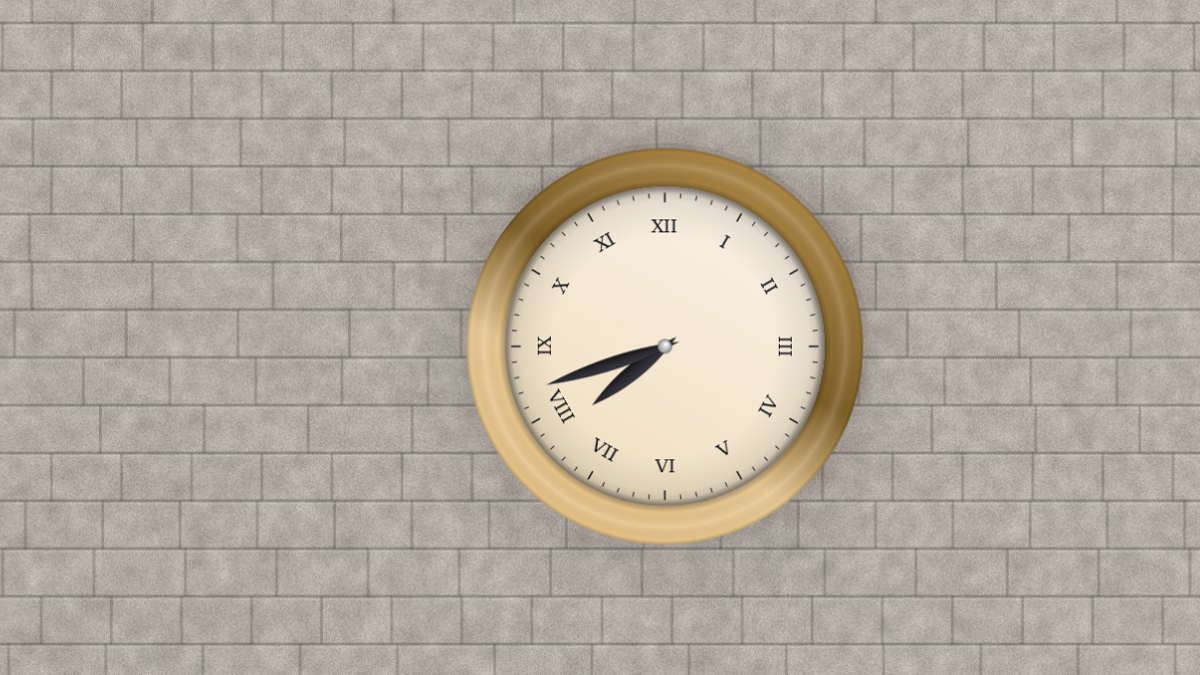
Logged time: 7,42
